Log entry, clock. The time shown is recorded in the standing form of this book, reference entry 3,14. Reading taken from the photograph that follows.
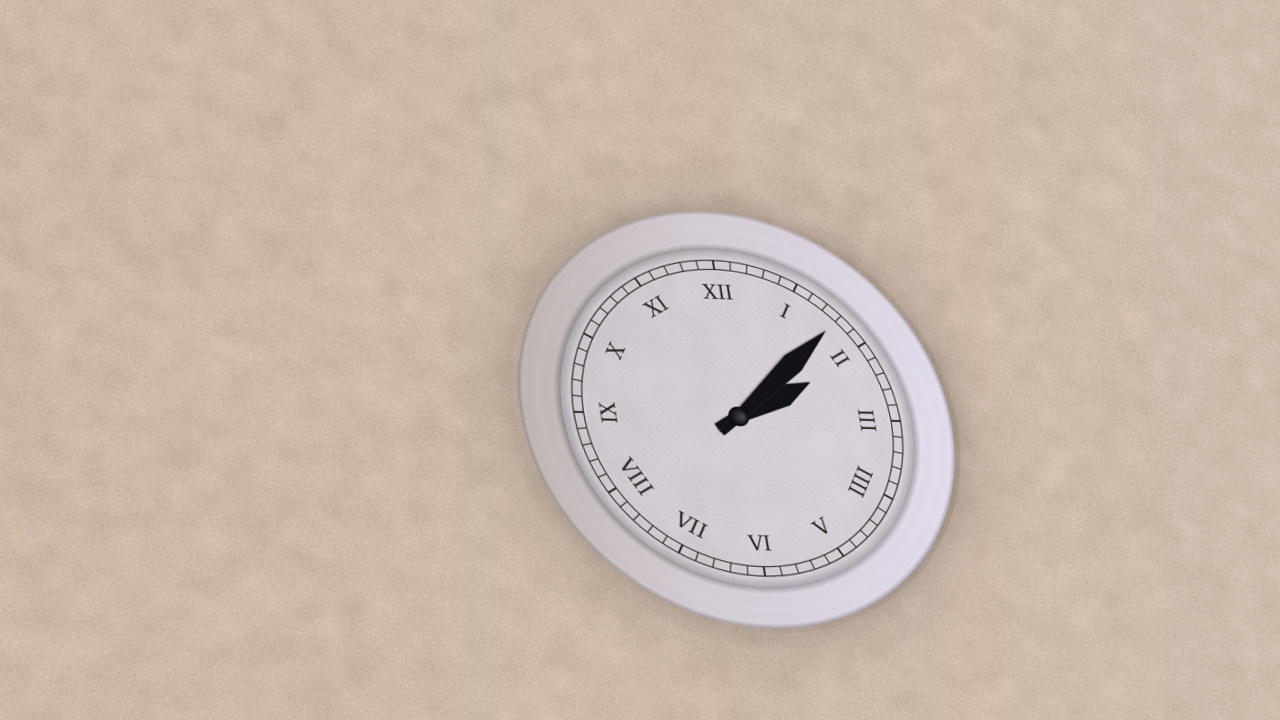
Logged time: 2,08
